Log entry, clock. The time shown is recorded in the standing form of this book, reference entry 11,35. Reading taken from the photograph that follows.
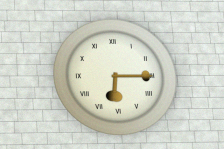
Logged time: 6,15
